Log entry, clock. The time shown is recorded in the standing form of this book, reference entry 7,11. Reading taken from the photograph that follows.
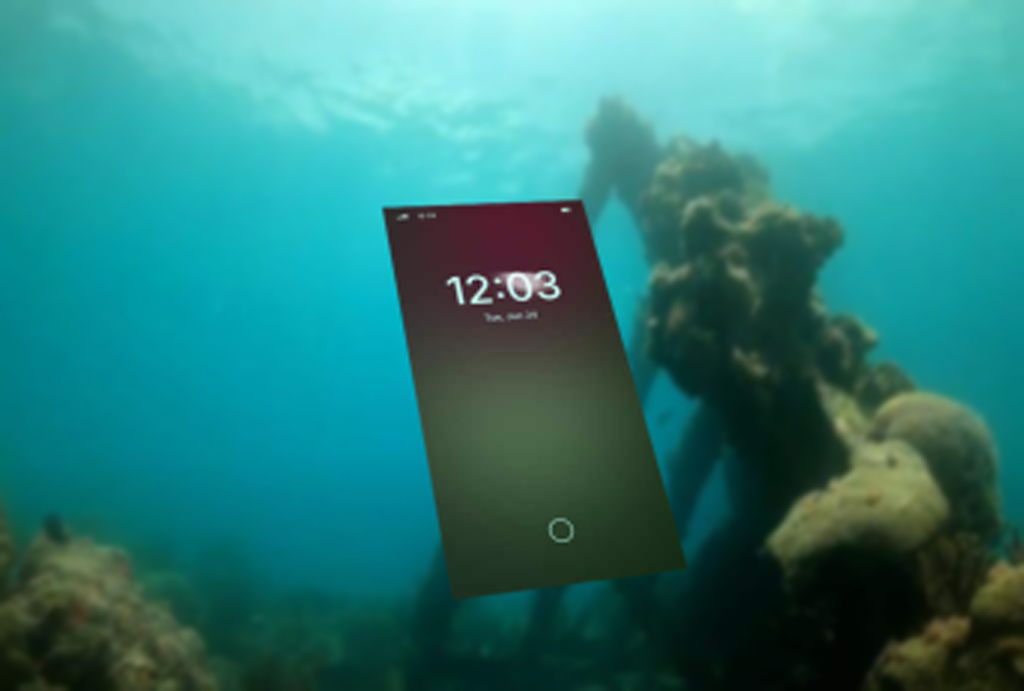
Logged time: 12,03
